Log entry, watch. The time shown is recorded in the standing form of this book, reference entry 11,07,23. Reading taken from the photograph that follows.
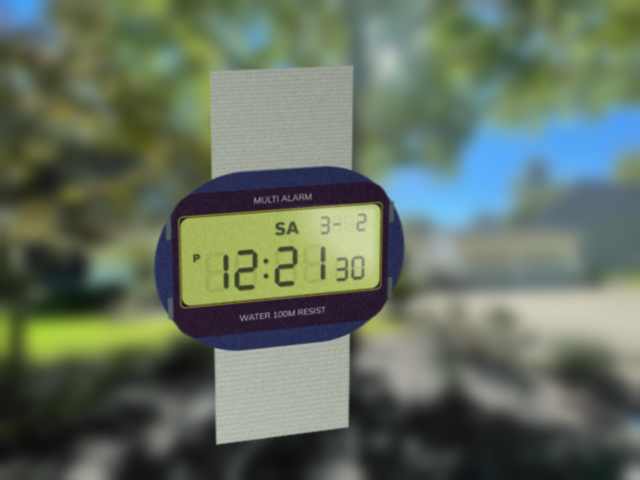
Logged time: 12,21,30
